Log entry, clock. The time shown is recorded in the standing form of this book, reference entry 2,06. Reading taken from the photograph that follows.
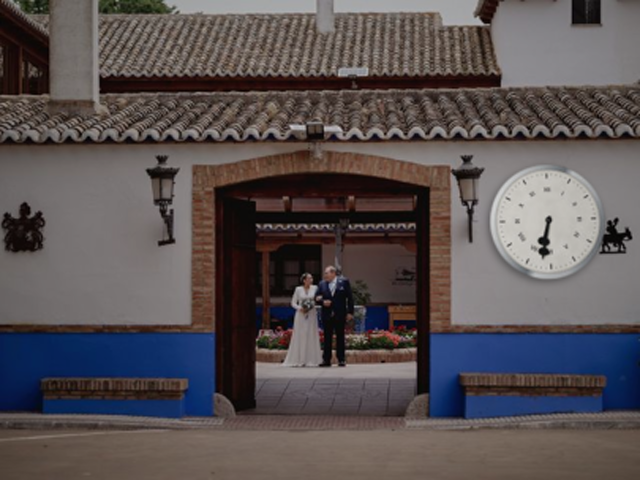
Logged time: 6,32
